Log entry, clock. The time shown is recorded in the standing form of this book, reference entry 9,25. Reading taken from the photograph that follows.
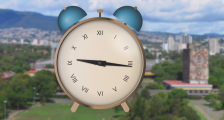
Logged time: 9,16
